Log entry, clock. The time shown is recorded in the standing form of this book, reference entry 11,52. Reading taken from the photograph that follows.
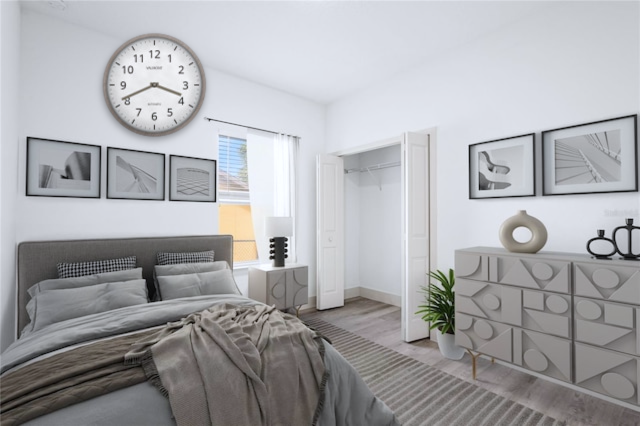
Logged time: 3,41
